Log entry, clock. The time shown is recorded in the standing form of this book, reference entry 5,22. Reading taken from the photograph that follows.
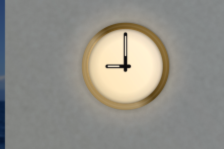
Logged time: 9,00
